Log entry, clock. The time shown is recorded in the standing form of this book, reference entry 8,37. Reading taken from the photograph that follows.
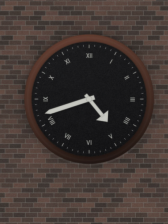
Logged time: 4,42
